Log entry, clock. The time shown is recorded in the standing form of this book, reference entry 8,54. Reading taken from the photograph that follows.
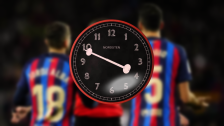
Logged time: 3,49
